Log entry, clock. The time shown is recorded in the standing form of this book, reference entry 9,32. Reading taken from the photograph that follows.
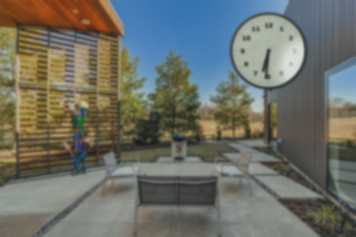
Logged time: 6,31
